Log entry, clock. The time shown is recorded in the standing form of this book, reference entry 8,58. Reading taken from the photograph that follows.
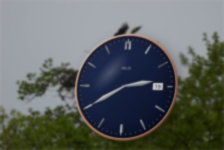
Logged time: 2,40
